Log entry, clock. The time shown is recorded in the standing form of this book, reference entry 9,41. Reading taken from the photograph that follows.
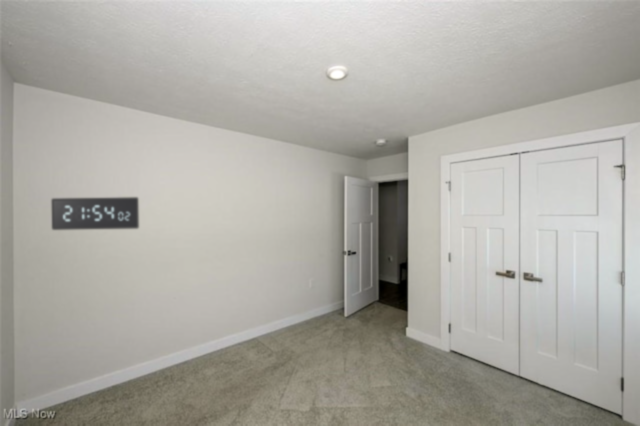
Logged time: 21,54
